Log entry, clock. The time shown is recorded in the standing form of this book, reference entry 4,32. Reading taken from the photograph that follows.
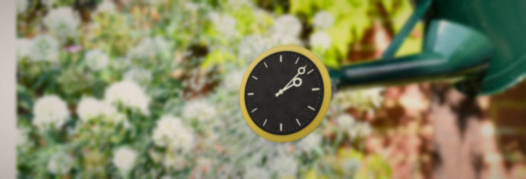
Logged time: 2,08
